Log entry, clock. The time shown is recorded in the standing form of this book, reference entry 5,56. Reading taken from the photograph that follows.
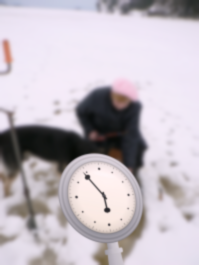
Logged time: 5,54
